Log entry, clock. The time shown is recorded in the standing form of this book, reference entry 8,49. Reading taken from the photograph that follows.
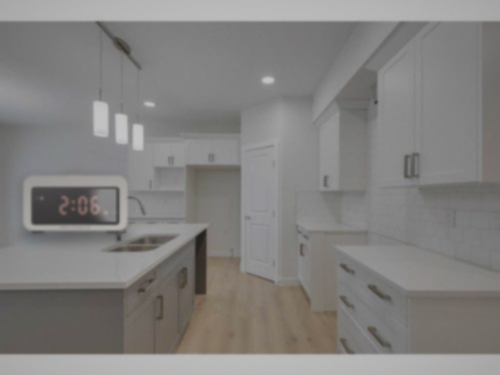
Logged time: 2,06
